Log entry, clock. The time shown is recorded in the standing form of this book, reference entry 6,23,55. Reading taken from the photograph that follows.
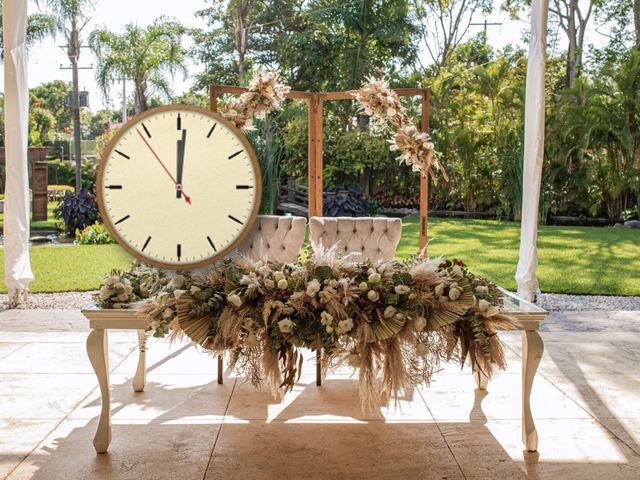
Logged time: 12,00,54
